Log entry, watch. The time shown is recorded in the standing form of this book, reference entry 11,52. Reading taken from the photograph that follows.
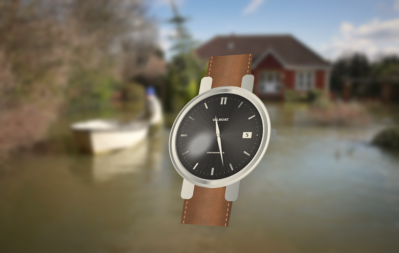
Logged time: 11,27
